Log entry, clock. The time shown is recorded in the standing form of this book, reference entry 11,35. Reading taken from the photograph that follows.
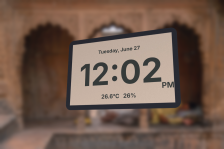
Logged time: 12,02
